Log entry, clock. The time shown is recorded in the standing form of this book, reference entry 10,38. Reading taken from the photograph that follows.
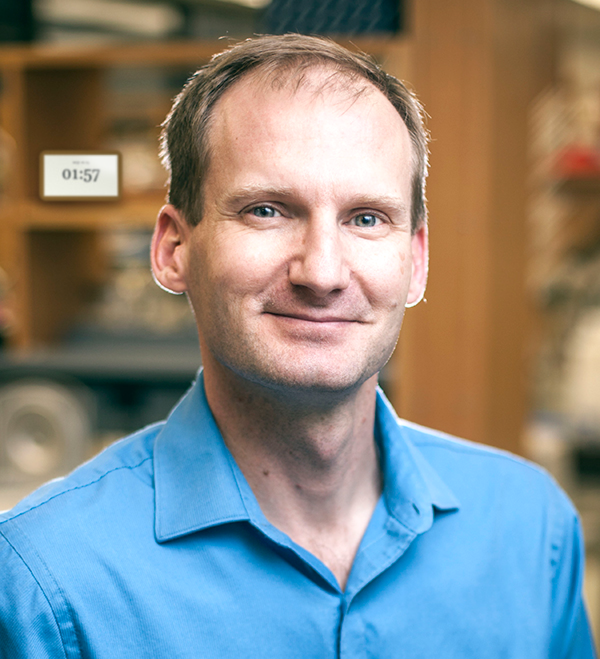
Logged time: 1,57
